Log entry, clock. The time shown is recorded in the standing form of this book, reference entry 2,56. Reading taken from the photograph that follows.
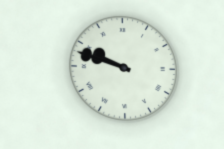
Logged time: 9,48
